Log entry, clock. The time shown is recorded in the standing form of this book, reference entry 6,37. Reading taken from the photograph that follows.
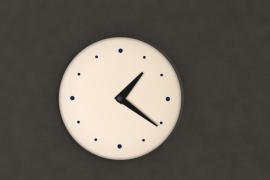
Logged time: 1,21
